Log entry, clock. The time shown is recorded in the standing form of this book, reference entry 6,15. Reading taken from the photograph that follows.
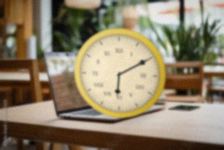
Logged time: 6,10
